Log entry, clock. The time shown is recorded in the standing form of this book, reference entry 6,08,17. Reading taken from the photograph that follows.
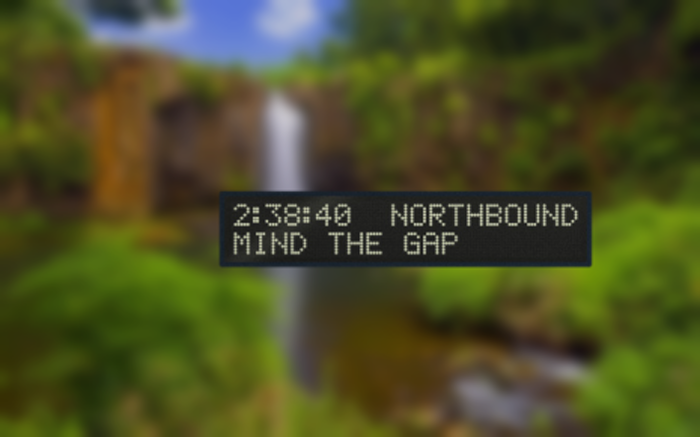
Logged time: 2,38,40
